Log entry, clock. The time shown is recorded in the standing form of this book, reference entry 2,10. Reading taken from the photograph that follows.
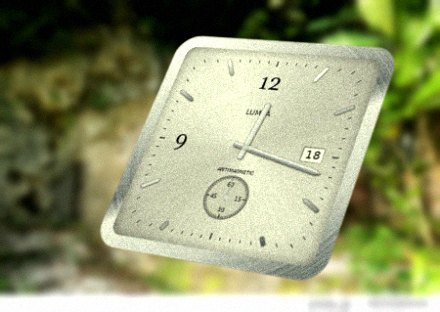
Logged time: 12,17
